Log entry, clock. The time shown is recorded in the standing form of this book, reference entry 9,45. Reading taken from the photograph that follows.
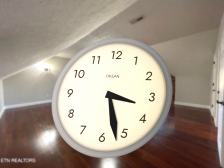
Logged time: 3,27
